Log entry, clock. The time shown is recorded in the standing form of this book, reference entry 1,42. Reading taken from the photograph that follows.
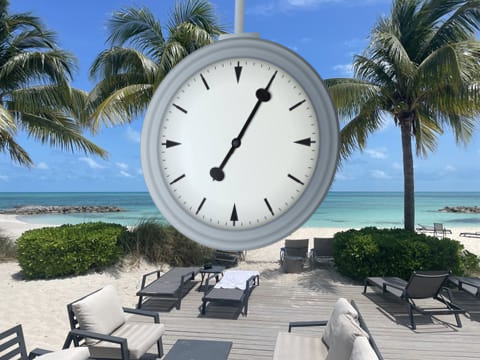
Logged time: 7,05
